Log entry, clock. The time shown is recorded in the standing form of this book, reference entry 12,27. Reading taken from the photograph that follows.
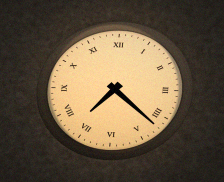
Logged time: 7,22
